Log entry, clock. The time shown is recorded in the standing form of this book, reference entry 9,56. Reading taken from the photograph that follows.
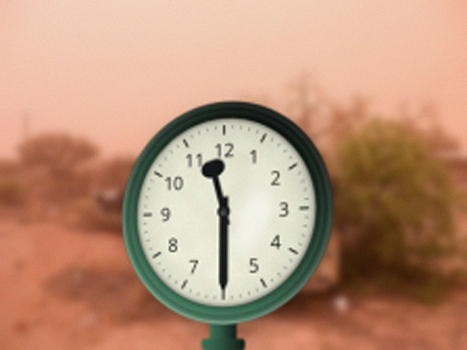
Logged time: 11,30
